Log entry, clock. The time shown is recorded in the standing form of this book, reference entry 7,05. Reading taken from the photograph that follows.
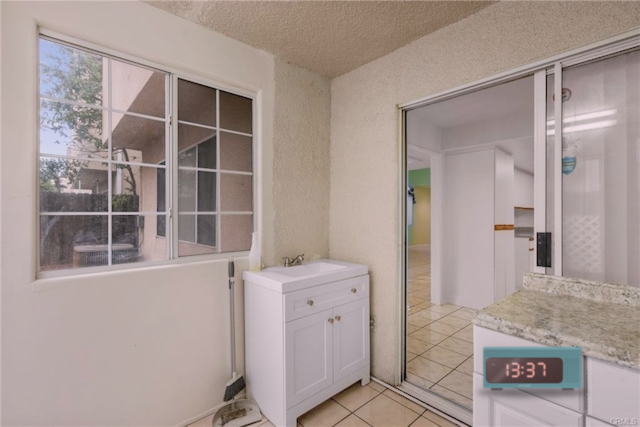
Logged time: 13,37
